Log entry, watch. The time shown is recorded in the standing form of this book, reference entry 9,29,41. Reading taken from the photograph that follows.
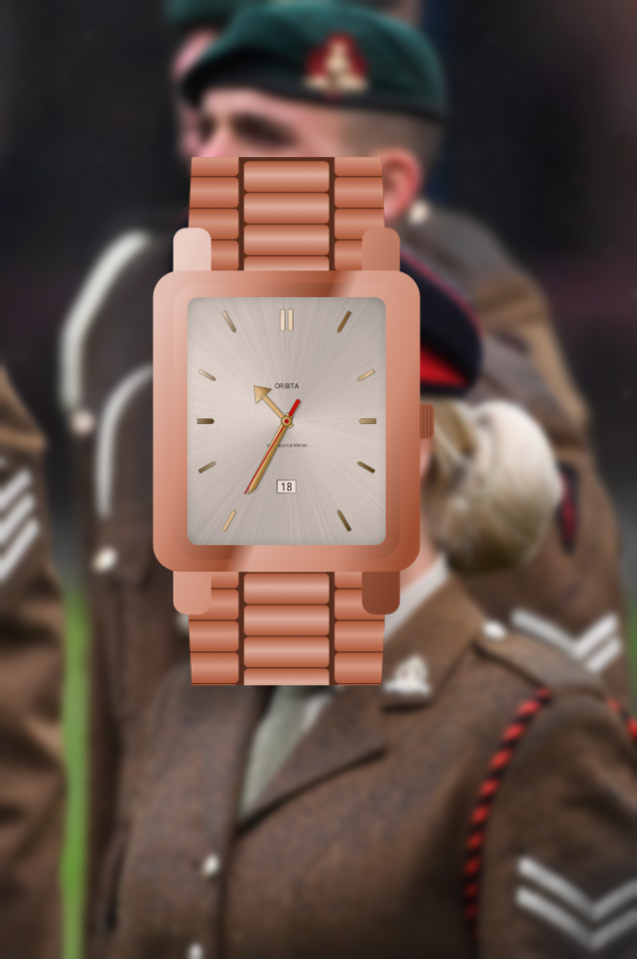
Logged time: 10,34,35
